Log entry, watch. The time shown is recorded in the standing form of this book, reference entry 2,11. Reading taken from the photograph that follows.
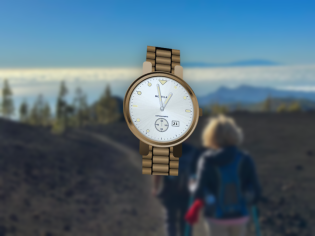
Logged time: 12,58
